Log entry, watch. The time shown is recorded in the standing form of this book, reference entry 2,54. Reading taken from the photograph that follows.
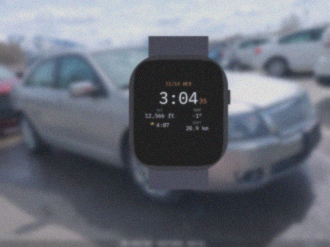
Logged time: 3,04
